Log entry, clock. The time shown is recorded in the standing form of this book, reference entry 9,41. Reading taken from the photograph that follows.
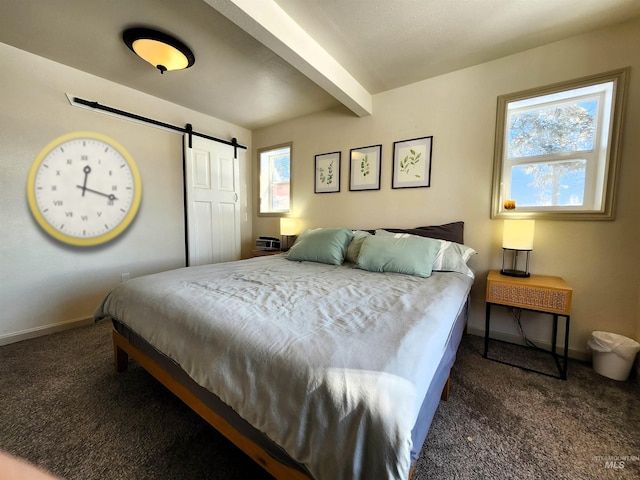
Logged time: 12,18
